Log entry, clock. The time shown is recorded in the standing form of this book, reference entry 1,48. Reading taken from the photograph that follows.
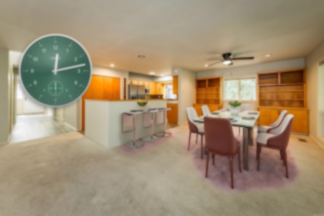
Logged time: 12,13
